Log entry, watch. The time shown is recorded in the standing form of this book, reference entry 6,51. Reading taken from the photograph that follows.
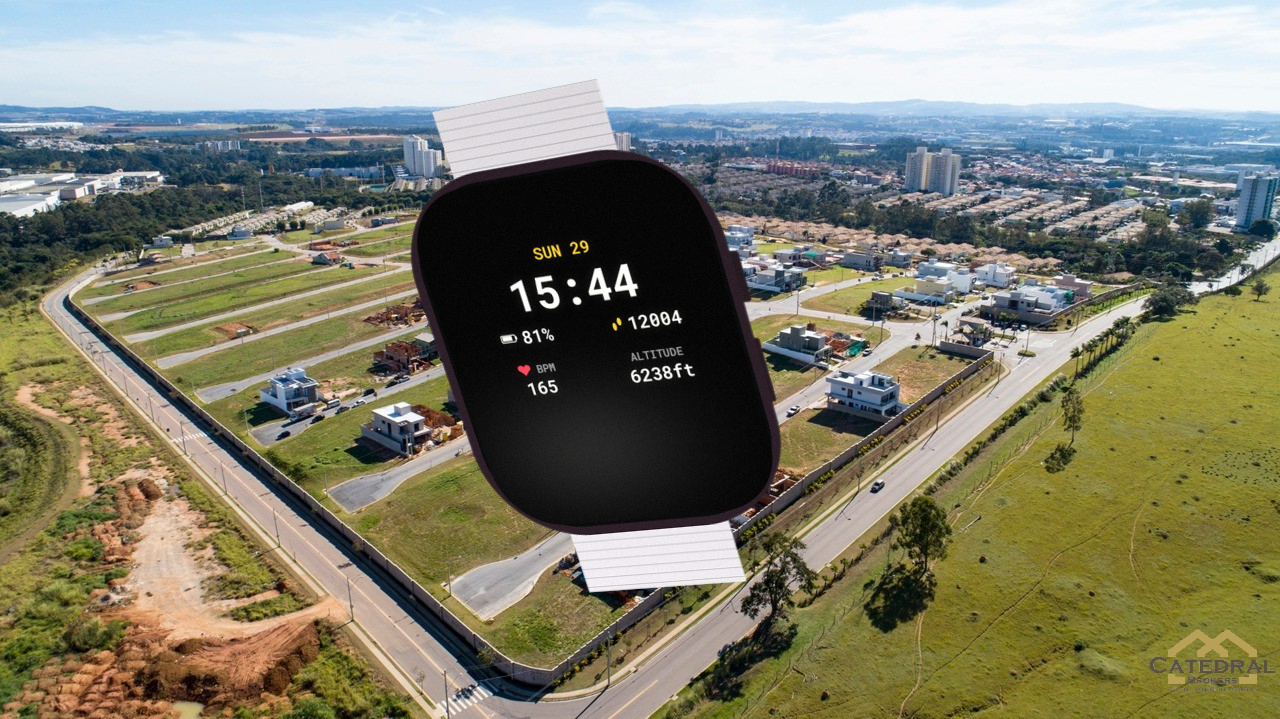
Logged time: 15,44
